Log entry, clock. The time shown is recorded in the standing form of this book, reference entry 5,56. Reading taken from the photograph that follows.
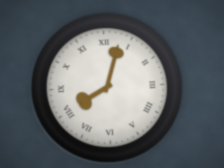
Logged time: 8,03
